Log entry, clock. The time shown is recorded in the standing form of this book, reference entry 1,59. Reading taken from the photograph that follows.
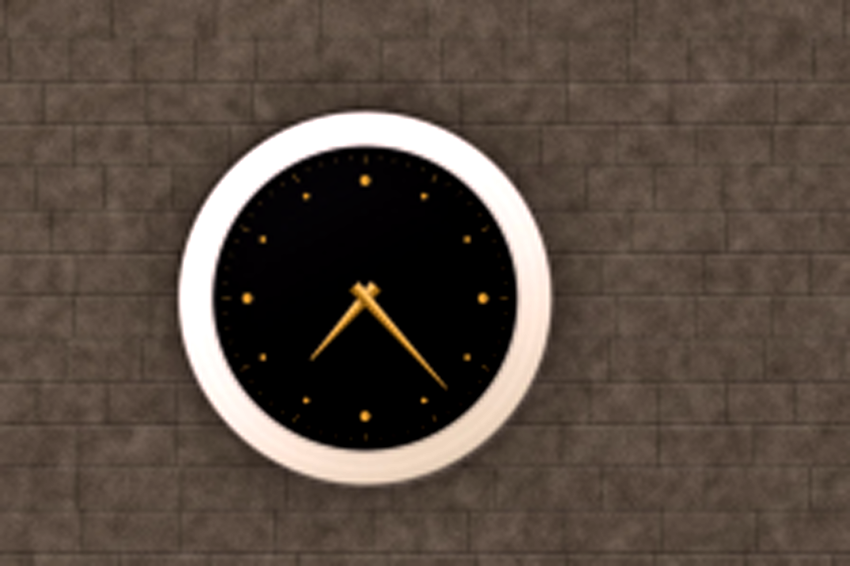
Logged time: 7,23
